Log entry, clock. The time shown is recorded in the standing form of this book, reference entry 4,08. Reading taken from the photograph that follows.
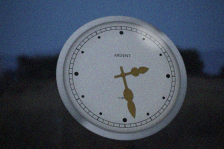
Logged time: 2,28
